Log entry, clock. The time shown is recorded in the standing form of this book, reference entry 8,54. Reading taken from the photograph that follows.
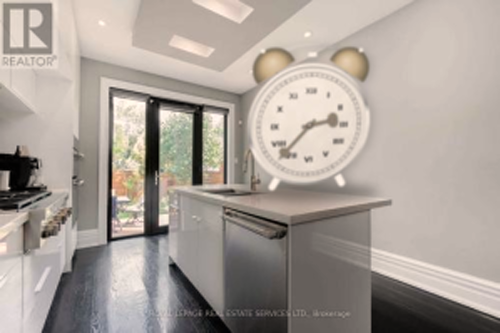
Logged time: 2,37
